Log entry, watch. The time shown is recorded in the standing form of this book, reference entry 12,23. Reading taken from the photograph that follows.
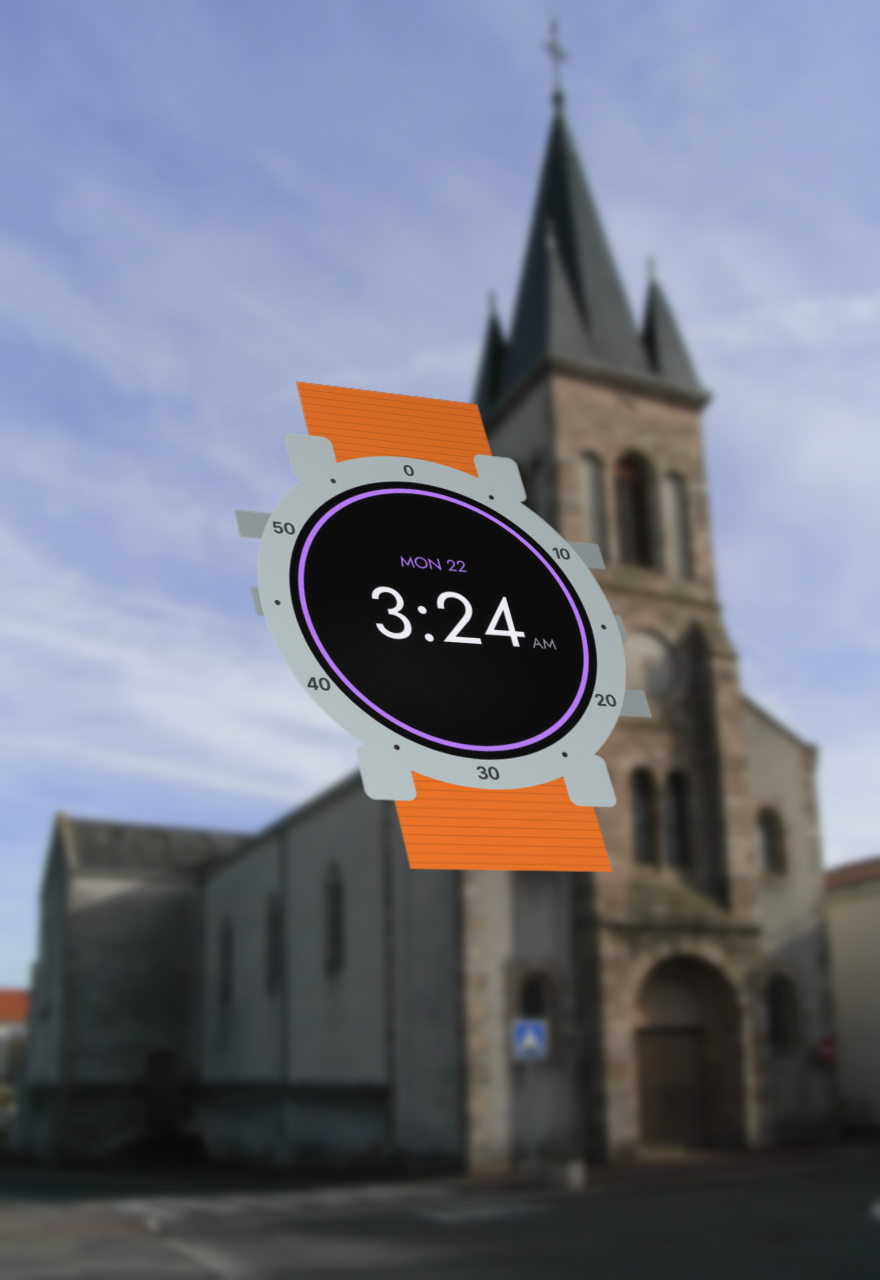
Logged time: 3,24
